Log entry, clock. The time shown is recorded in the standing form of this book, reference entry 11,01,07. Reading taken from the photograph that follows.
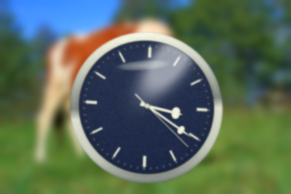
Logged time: 3,20,22
